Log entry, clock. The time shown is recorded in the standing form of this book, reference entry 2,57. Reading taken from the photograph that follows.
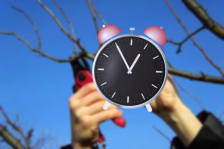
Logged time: 12,55
